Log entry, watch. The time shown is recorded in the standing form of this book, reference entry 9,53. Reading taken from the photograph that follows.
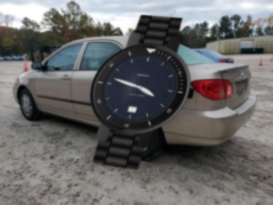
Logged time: 3,47
